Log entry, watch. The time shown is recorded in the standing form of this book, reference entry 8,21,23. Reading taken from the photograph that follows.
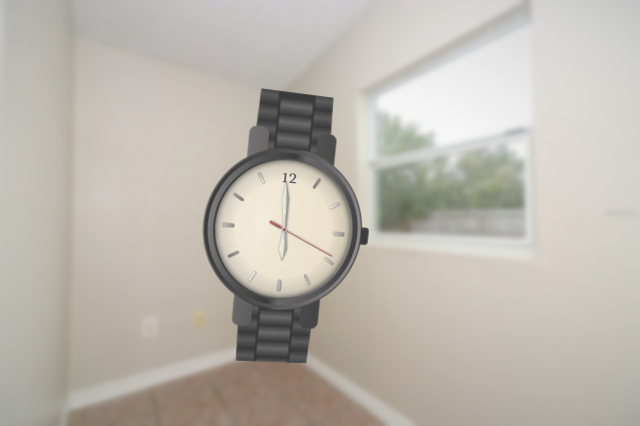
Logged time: 5,59,19
